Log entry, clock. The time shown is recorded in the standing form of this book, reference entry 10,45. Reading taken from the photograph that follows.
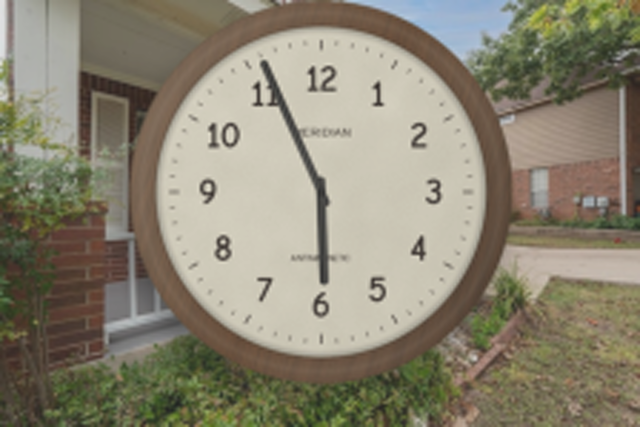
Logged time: 5,56
